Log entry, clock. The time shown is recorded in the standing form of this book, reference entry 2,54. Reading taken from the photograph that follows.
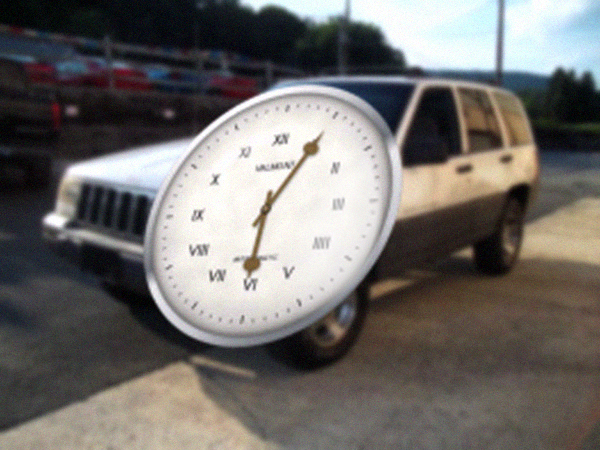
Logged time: 6,05
